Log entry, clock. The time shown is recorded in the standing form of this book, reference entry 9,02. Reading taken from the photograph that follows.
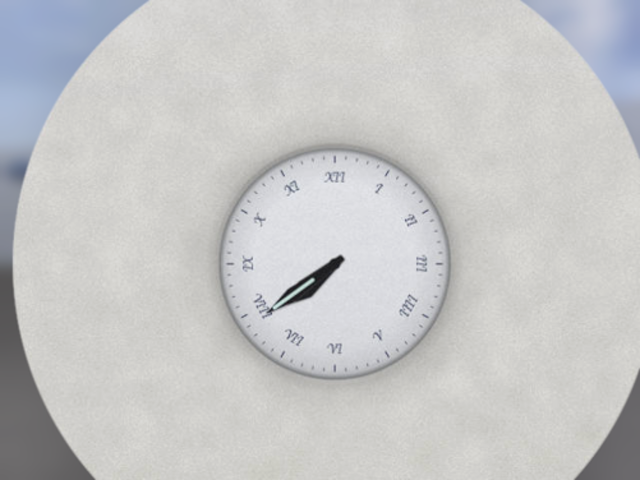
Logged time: 7,39
